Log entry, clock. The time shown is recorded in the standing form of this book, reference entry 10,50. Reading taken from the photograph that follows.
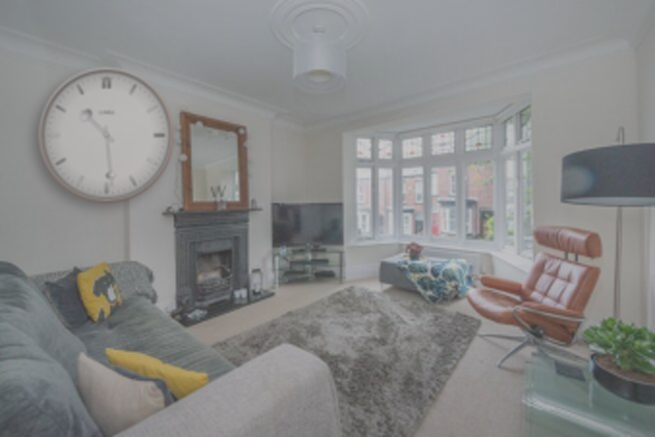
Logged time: 10,29
